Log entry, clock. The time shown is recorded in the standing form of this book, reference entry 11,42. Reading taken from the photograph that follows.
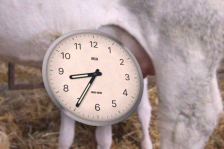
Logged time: 8,35
